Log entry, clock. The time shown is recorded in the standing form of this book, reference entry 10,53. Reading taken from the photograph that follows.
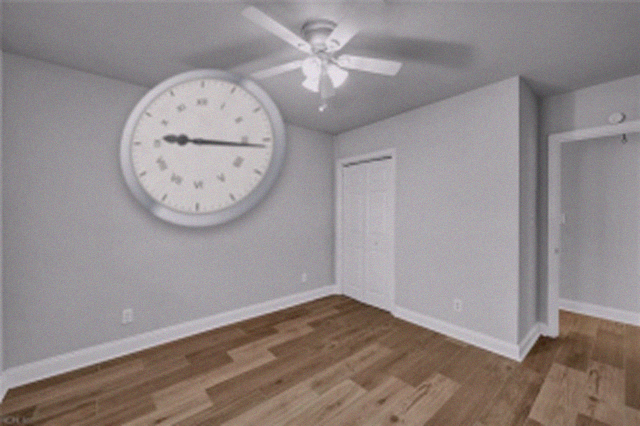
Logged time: 9,16
